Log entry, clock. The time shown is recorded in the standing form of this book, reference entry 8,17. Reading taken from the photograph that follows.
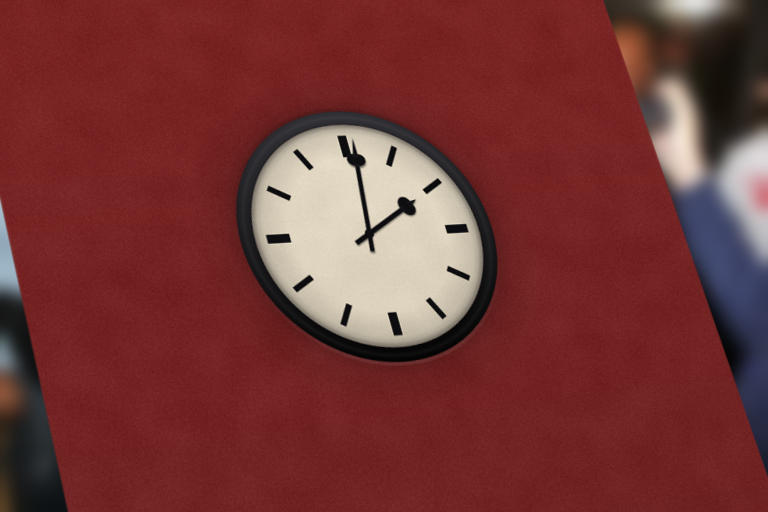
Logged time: 2,01
